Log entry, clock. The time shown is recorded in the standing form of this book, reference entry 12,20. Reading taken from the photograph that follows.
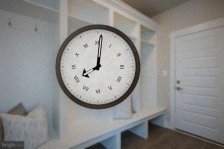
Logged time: 8,01
